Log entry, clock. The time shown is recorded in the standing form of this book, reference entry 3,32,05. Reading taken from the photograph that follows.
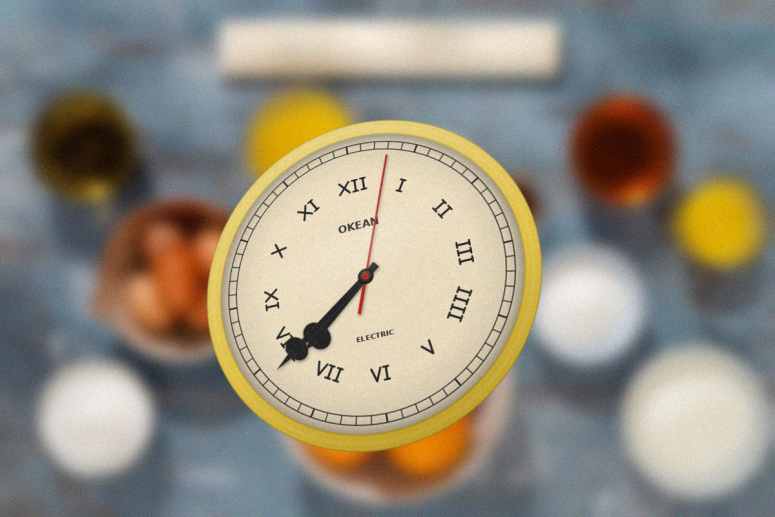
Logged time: 7,39,03
